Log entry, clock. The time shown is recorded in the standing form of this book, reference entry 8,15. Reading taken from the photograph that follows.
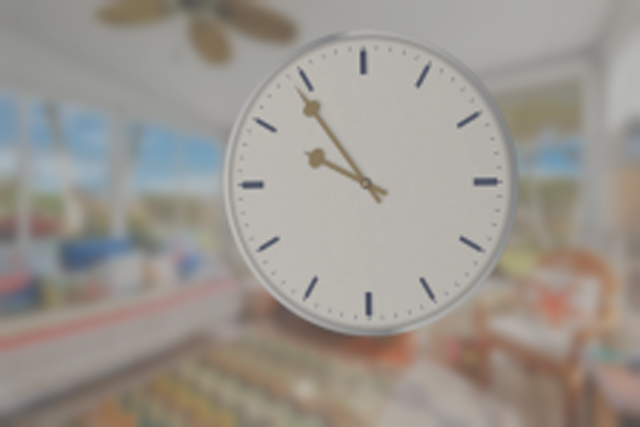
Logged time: 9,54
